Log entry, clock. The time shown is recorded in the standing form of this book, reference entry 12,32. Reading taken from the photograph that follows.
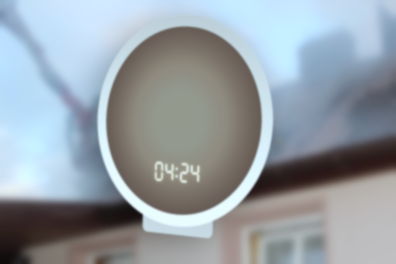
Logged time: 4,24
